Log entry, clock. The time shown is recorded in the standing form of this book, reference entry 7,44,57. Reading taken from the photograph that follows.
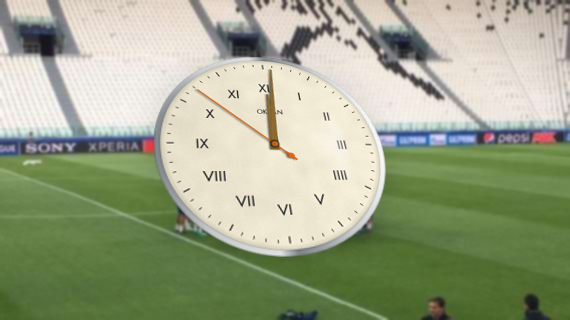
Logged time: 12,00,52
